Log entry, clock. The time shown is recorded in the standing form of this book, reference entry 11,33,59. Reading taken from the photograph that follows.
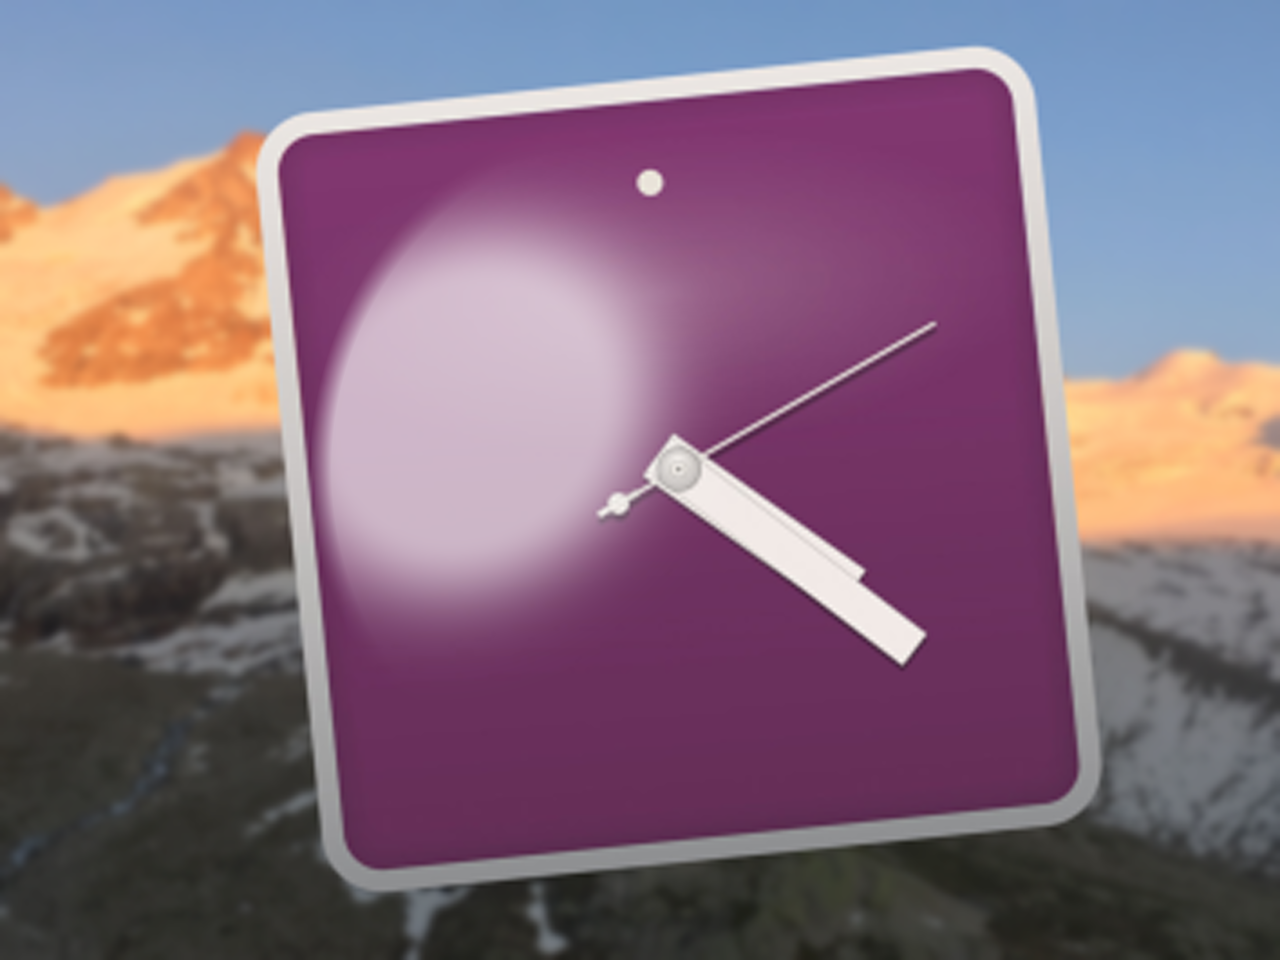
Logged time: 4,22,11
